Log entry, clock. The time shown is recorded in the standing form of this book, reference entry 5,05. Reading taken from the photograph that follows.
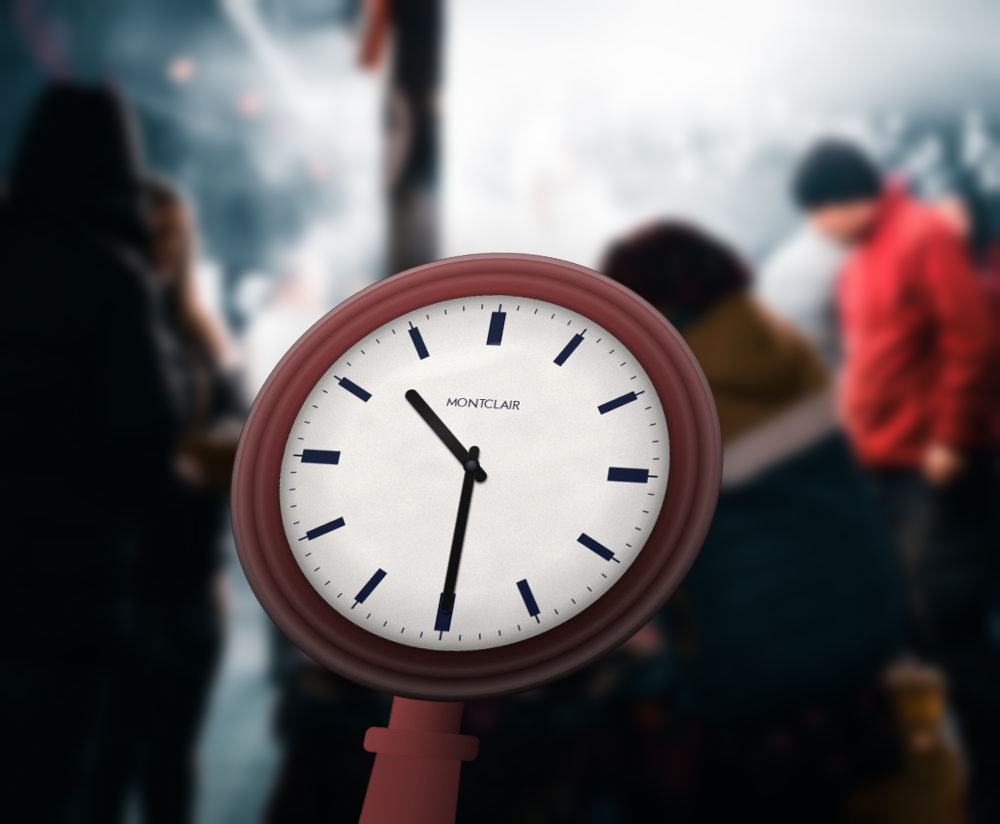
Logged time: 10,30
